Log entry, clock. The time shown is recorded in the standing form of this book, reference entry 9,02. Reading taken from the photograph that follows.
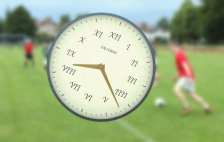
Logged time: 8,22
